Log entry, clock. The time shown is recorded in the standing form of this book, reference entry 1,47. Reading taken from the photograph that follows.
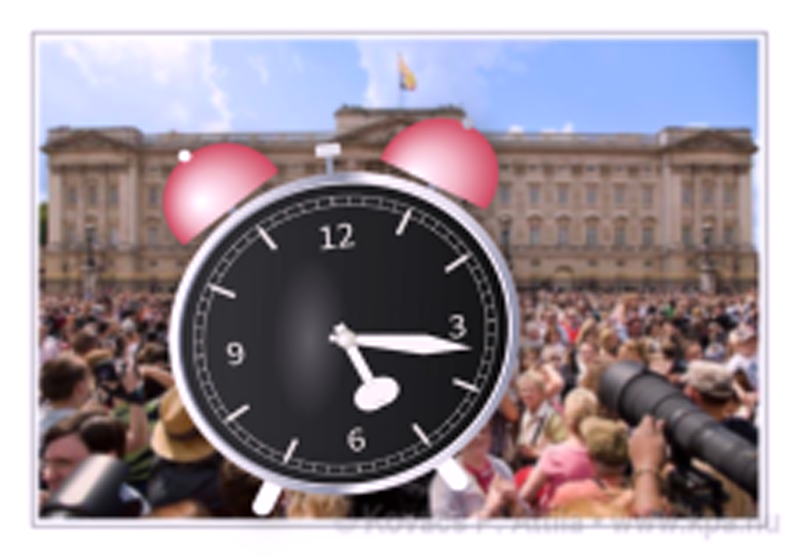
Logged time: 5,17
